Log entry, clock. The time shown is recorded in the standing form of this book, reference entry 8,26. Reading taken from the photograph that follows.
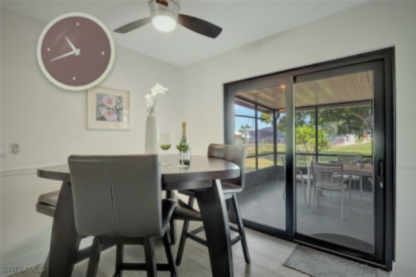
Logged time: 10,41
